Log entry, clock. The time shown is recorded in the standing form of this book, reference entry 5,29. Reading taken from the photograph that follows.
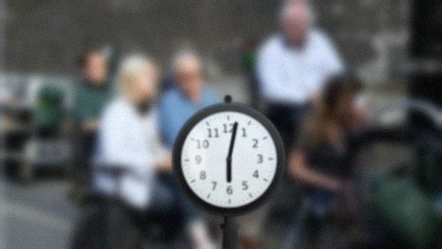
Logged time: 6,02
